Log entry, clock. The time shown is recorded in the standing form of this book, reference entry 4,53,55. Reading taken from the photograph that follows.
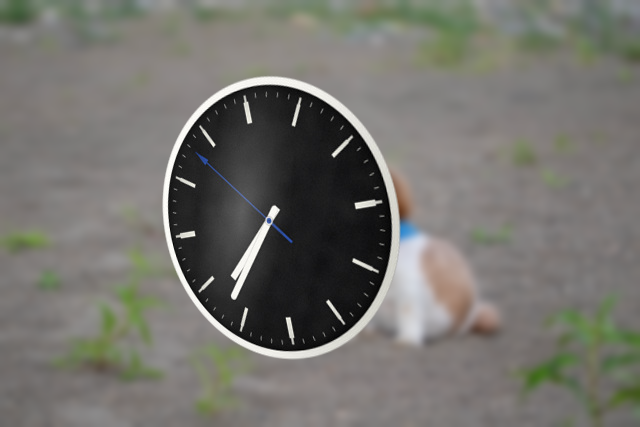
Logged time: 7,36,53
